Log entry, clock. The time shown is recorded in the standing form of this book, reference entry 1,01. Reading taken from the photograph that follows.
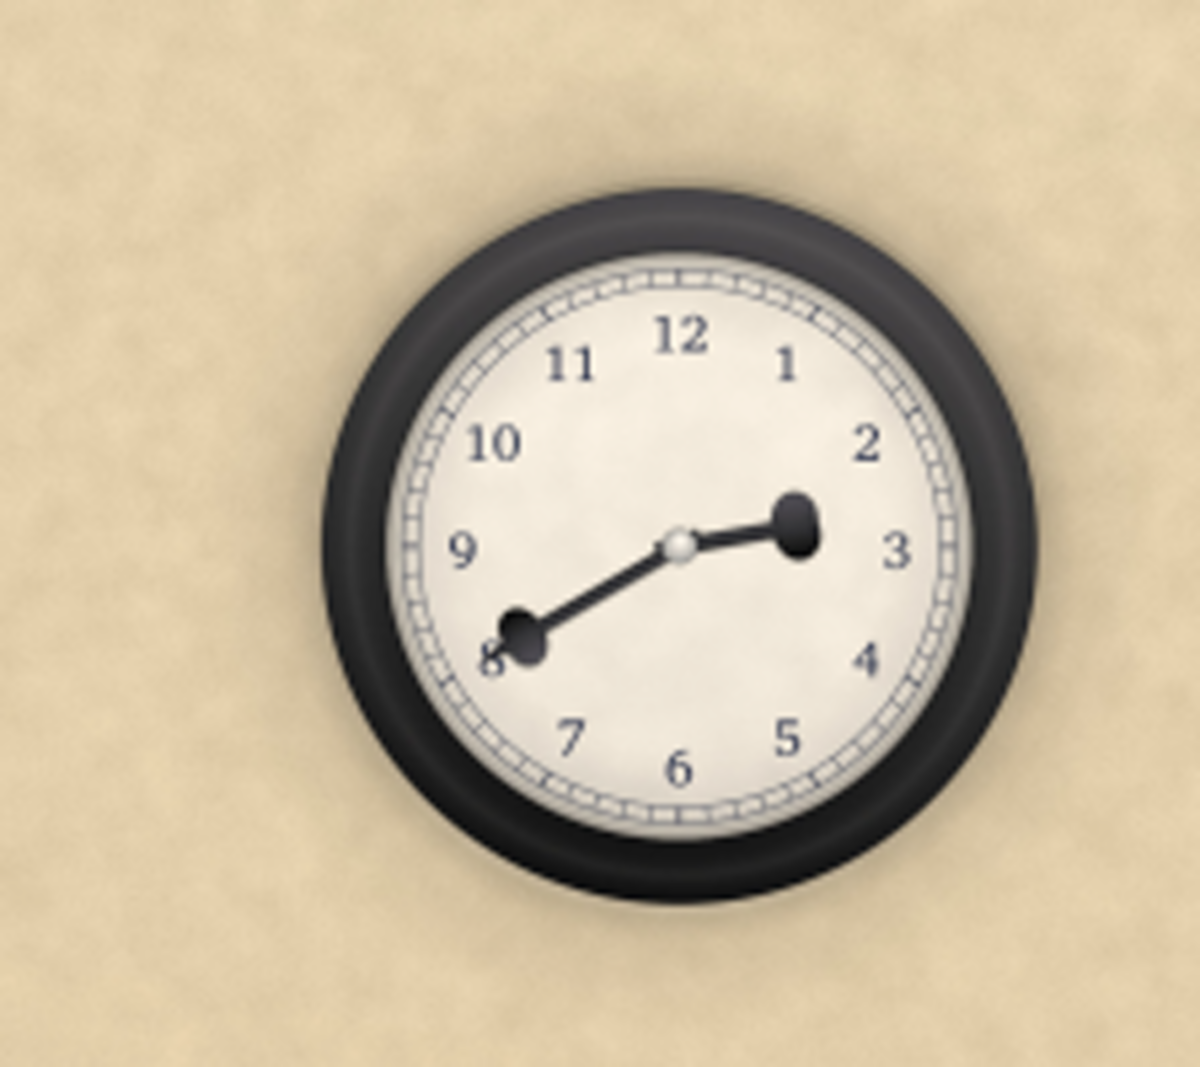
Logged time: 2,40
